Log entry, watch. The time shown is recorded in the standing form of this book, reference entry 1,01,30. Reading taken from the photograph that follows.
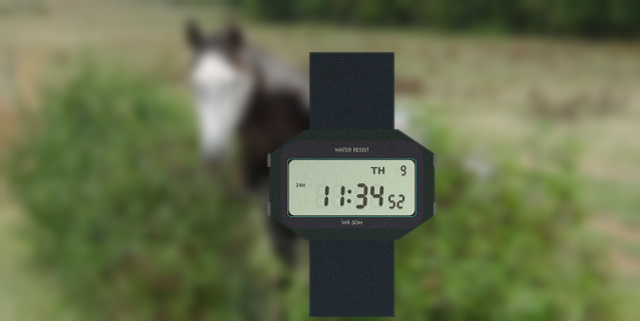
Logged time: 11,34,52
